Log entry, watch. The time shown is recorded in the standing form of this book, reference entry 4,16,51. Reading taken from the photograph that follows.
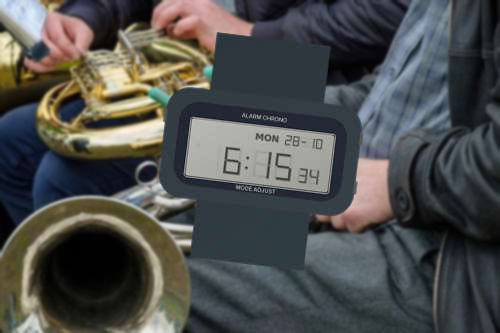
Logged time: 6,15,34
